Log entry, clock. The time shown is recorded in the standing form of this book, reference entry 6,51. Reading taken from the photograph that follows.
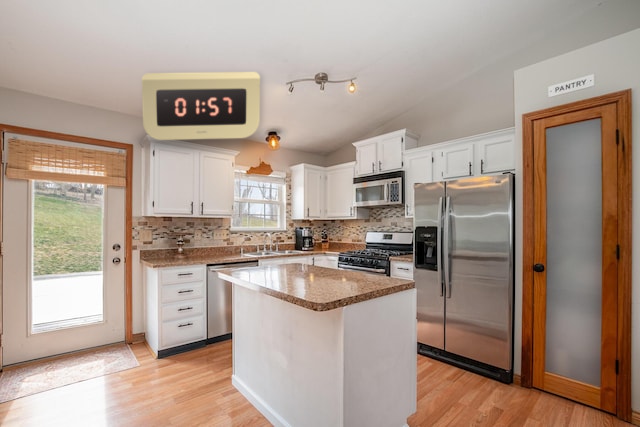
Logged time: 1,57
